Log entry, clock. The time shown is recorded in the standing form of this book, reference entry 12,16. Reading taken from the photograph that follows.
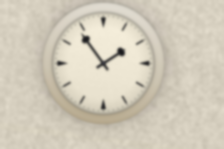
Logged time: 1,54
